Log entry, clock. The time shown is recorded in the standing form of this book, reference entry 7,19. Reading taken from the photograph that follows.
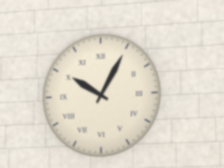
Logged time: 10,05
